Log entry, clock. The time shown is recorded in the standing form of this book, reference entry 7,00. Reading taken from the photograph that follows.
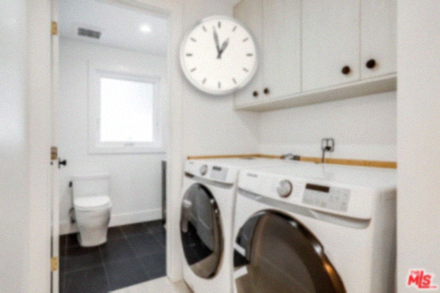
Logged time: 12,58
